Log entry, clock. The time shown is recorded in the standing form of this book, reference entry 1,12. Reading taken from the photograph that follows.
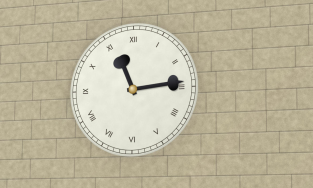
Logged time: 11,14
